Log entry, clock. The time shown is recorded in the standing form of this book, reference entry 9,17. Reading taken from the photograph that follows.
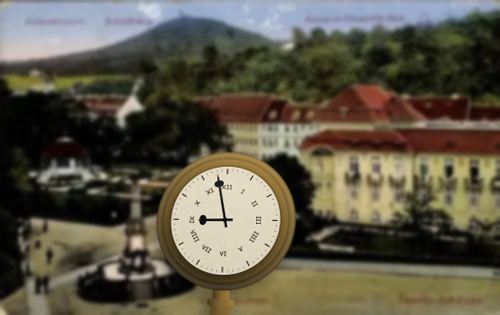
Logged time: 8,58
